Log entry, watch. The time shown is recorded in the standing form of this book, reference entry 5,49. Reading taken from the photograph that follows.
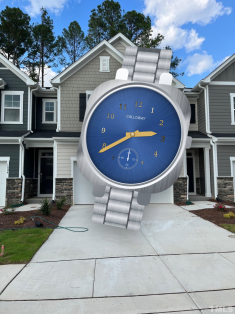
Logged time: 2,39
